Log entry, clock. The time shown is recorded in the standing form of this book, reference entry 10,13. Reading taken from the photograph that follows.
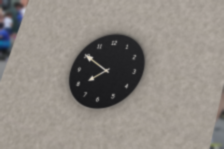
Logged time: 7,50
